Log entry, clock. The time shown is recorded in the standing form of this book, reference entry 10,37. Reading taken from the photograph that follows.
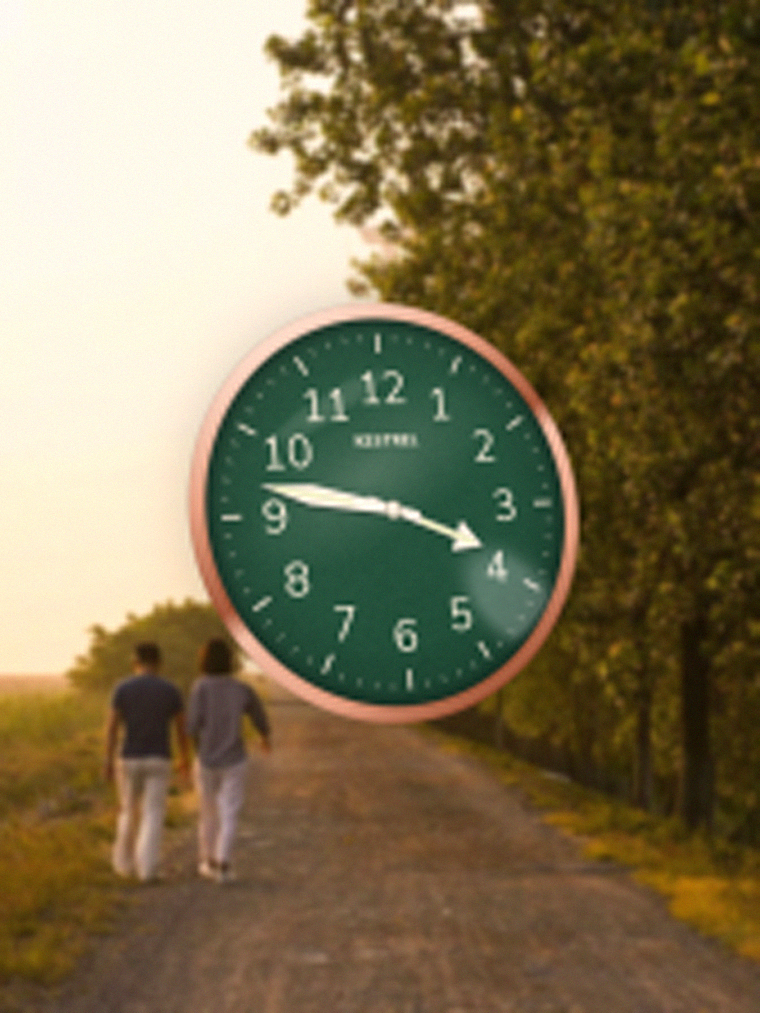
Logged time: 3,47
